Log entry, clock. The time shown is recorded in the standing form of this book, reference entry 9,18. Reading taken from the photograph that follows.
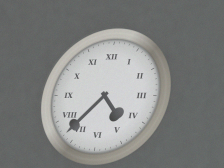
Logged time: 4,37
